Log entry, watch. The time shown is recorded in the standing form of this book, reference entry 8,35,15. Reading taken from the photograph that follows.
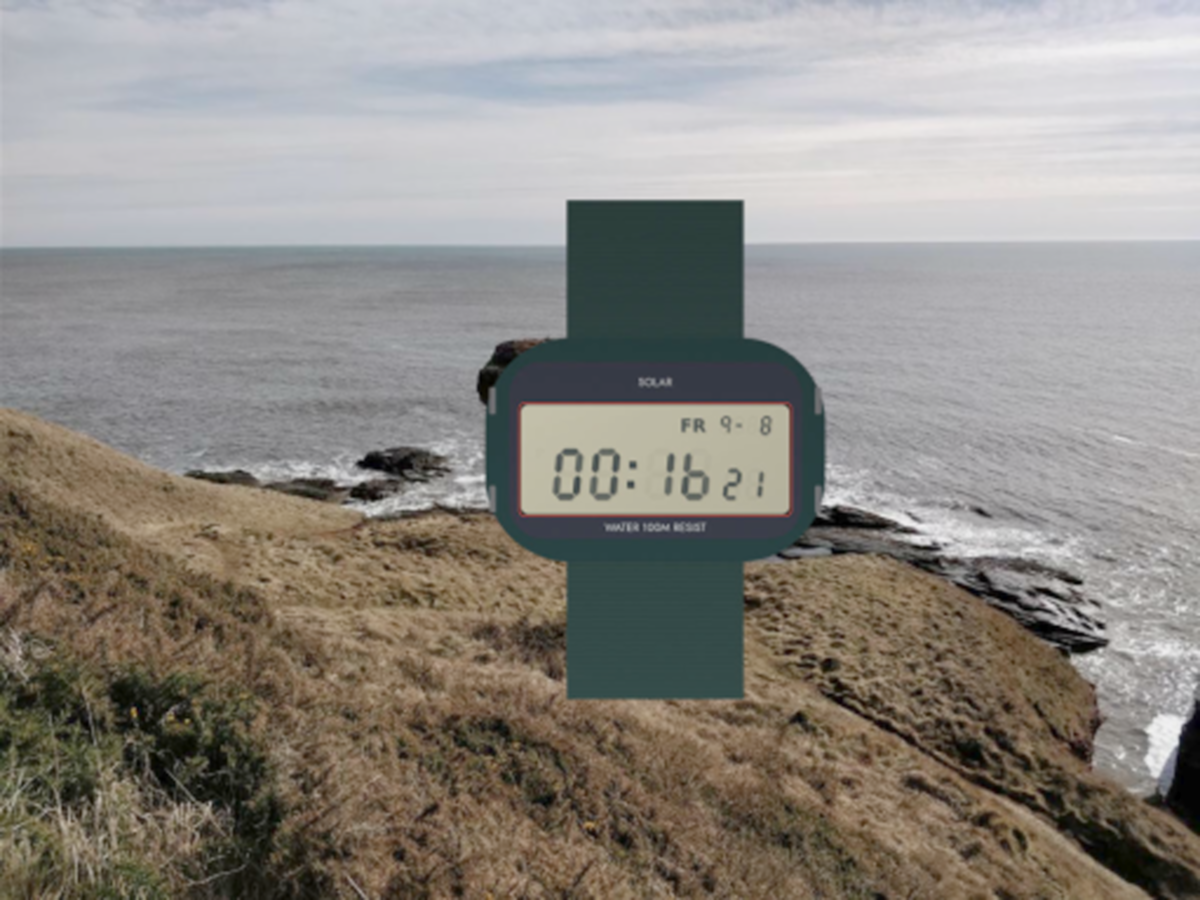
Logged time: 0,16,21
